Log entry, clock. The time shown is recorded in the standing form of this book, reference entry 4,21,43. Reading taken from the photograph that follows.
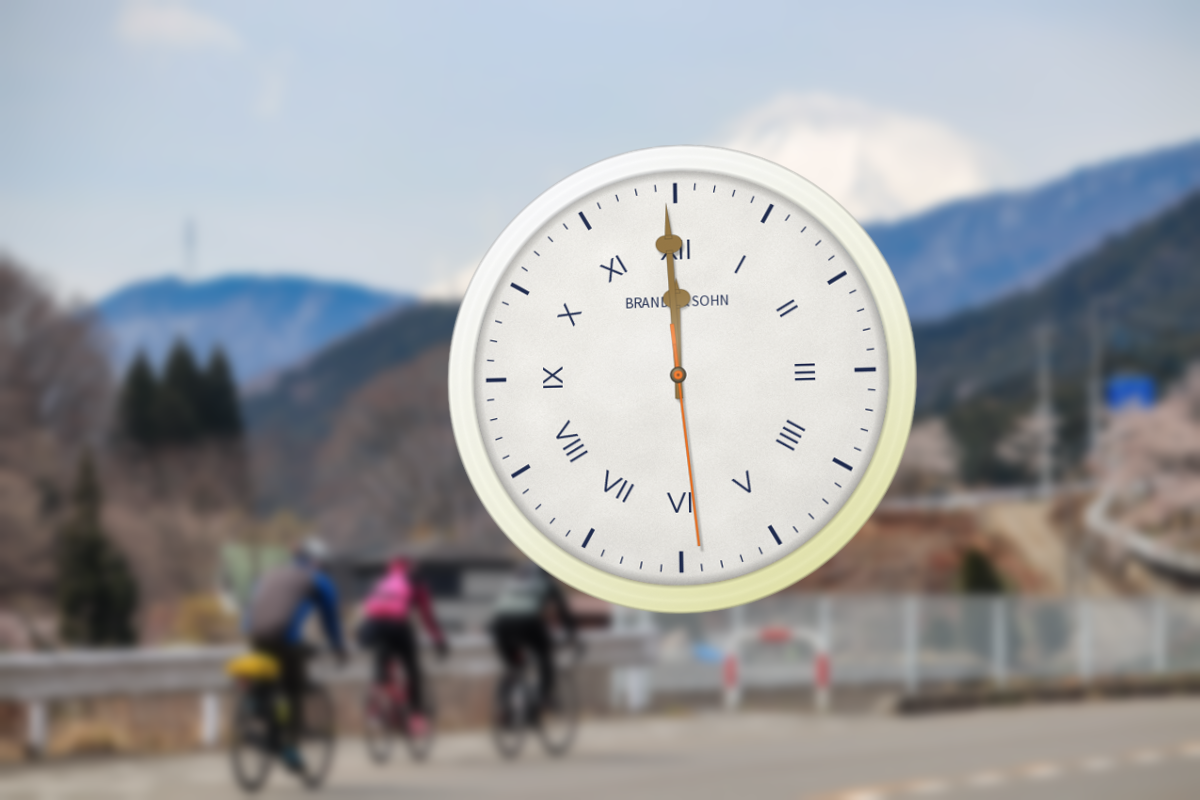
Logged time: 11,59,29
